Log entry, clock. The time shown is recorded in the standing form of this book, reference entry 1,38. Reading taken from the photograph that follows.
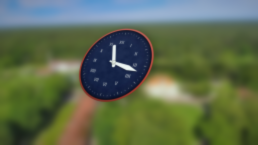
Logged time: 11,17
